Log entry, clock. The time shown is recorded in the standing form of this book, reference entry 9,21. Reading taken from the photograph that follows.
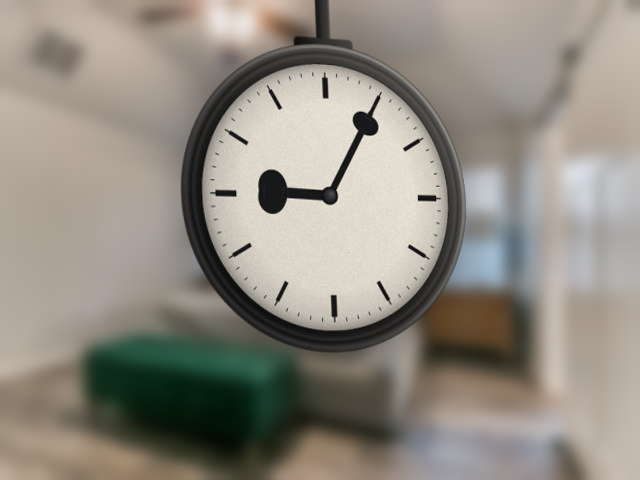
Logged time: 9,05
